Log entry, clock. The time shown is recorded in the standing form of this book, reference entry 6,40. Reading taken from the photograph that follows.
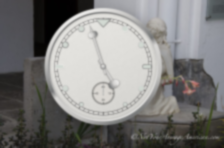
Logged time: 4,57
